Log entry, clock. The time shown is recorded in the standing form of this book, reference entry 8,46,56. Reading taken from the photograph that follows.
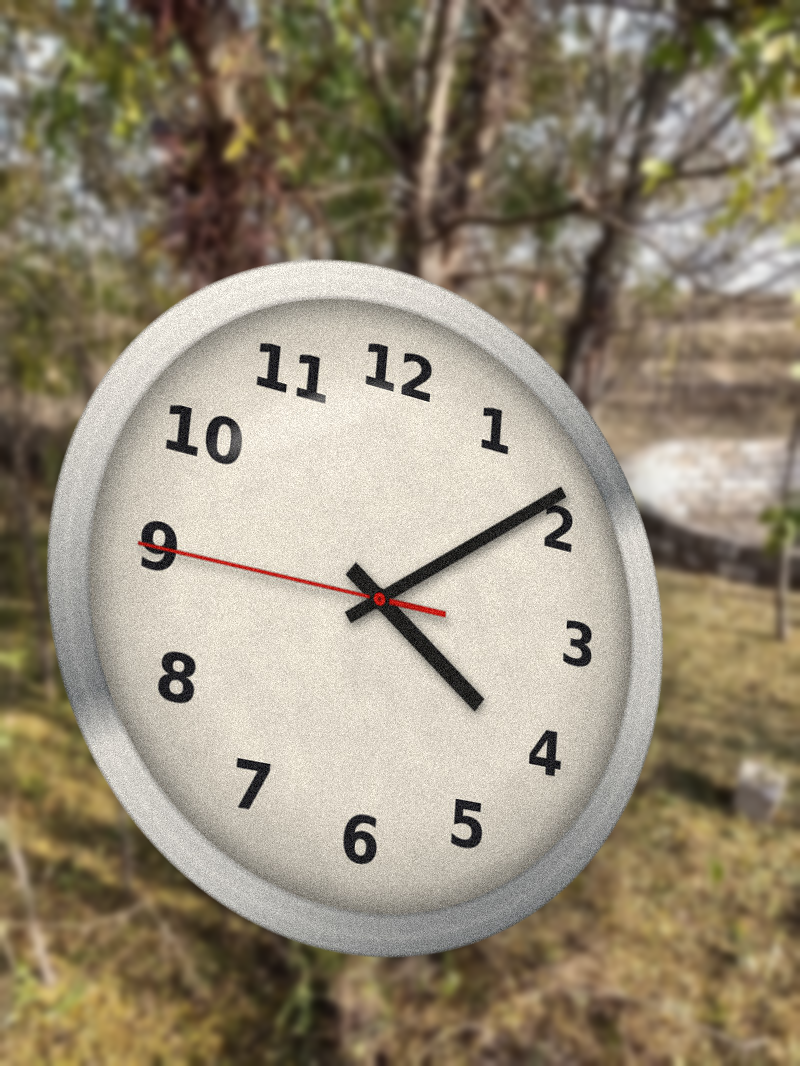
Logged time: 4,08,45
